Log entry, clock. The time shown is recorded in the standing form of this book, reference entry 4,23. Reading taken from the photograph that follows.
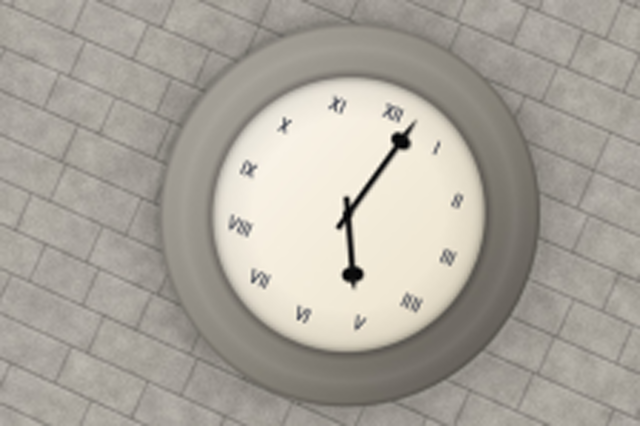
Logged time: 5,02
